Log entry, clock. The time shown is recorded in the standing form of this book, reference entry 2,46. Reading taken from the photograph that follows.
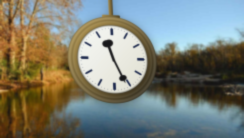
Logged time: 11,26
